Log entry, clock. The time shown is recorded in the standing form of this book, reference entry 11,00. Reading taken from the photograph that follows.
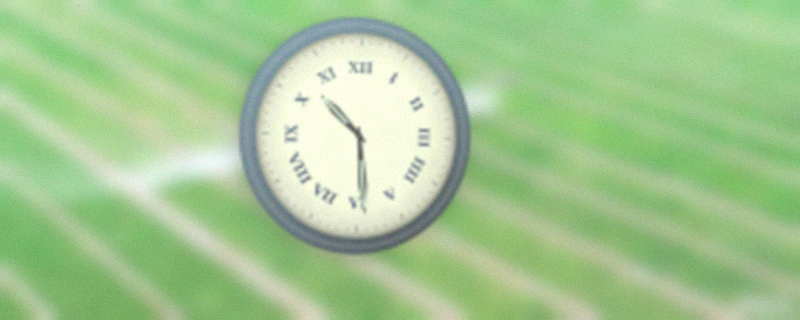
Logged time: 10,29
